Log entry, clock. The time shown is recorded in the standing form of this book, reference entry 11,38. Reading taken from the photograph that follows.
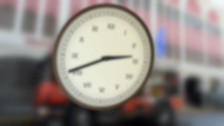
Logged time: 2,41
